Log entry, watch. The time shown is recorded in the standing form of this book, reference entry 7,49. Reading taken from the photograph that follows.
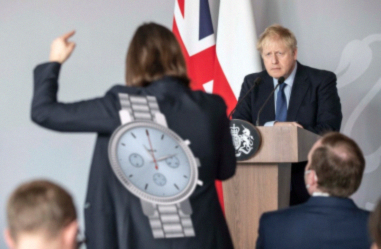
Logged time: 11,12
